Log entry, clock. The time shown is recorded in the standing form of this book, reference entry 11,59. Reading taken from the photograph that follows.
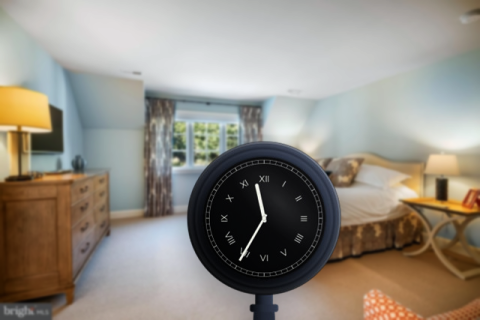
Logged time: 11,35
